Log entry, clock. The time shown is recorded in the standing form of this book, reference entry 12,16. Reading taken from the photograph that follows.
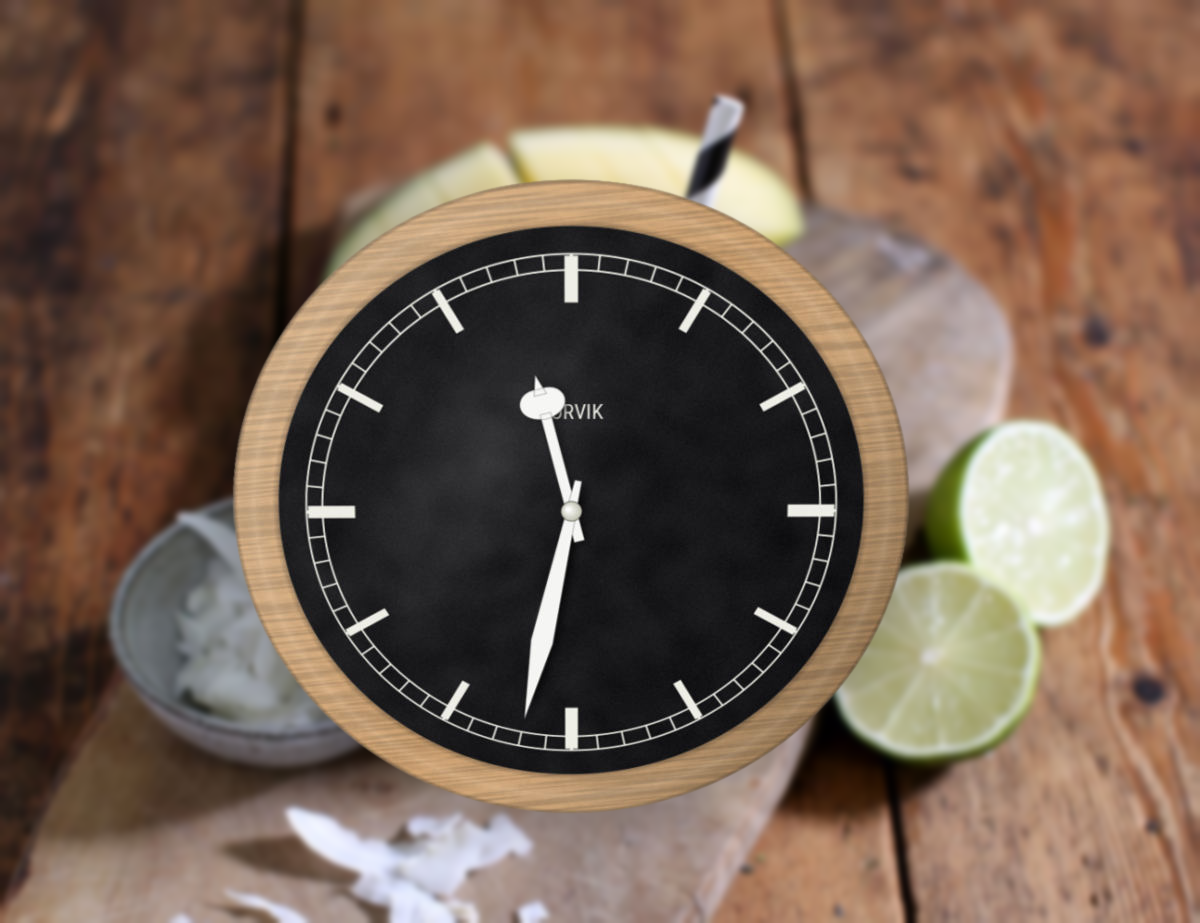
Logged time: 11,32
